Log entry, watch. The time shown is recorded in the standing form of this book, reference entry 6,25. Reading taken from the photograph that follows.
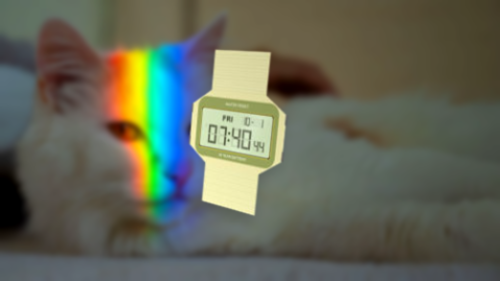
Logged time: 7,40
